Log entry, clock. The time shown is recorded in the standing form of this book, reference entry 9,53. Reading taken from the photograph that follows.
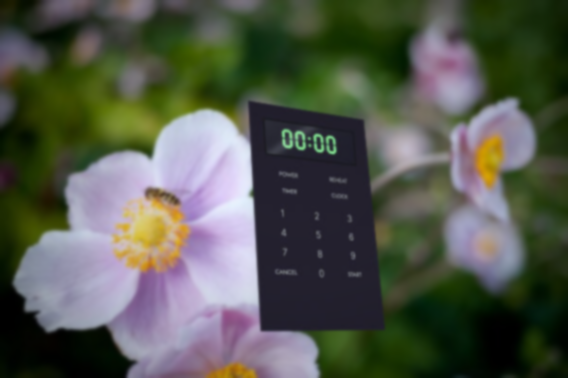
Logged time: 0,00
